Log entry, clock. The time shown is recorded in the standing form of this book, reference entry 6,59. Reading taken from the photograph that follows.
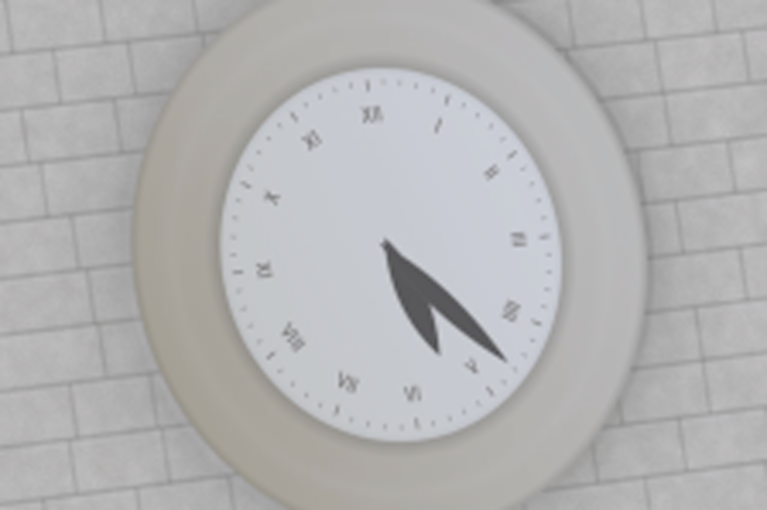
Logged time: 5,23
